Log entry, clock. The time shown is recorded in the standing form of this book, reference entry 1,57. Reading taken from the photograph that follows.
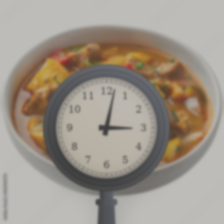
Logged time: 3,02
